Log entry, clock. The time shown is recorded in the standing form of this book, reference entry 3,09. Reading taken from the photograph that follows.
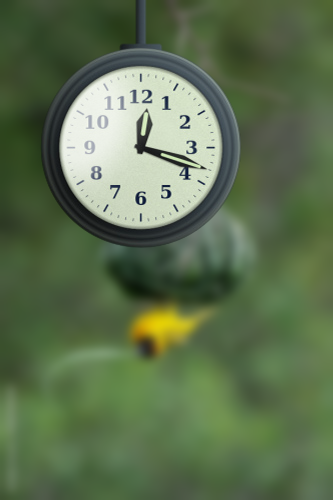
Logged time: 12,18
